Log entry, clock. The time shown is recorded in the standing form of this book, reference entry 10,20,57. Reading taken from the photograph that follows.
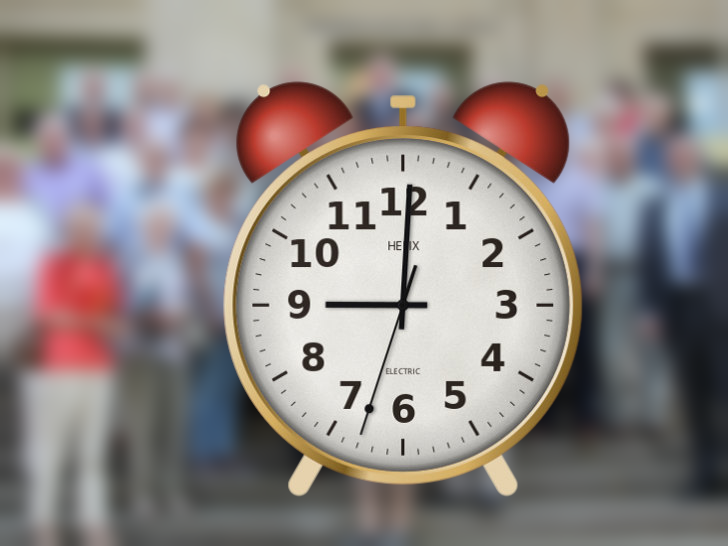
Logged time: 9,00,33
